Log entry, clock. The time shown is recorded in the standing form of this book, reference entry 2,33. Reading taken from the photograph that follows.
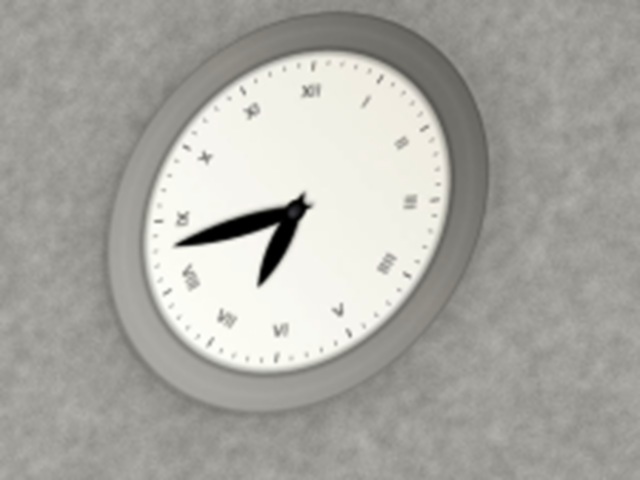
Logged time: 6,43
